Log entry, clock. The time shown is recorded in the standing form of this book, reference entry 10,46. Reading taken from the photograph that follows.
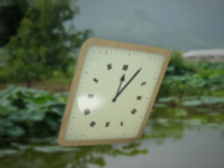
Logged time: 12,05
